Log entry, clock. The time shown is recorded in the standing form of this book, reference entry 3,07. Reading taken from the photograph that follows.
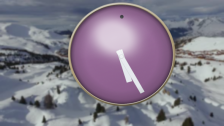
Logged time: 5,25
